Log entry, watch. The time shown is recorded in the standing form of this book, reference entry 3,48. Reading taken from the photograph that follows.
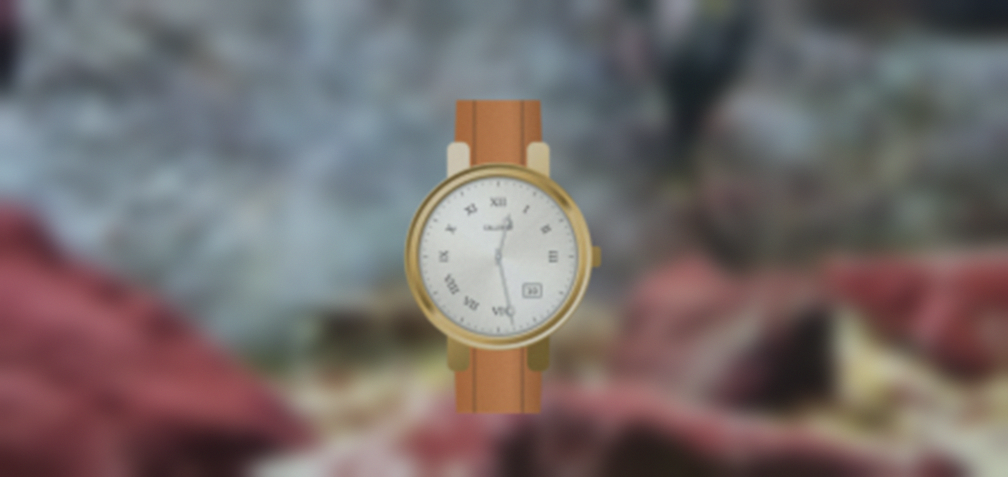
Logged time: 12,28
